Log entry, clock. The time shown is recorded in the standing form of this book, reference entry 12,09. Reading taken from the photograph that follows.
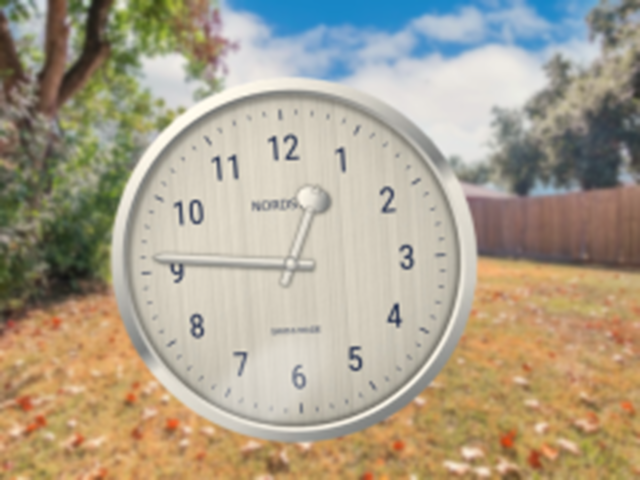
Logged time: 12,46
